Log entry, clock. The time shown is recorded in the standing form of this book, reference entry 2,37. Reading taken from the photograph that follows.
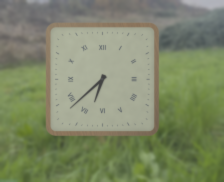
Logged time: 6,38
